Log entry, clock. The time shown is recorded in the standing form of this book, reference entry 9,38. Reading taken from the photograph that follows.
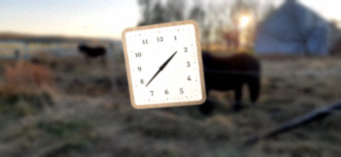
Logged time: 1,38
